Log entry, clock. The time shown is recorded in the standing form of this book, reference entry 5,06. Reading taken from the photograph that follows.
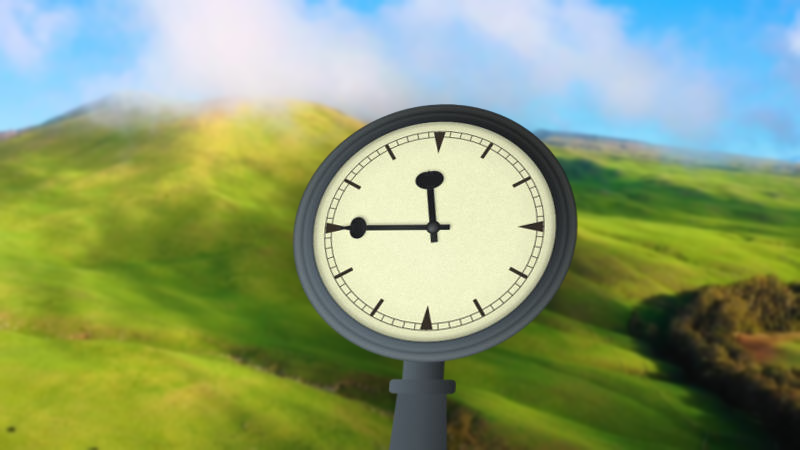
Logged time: 11,45
